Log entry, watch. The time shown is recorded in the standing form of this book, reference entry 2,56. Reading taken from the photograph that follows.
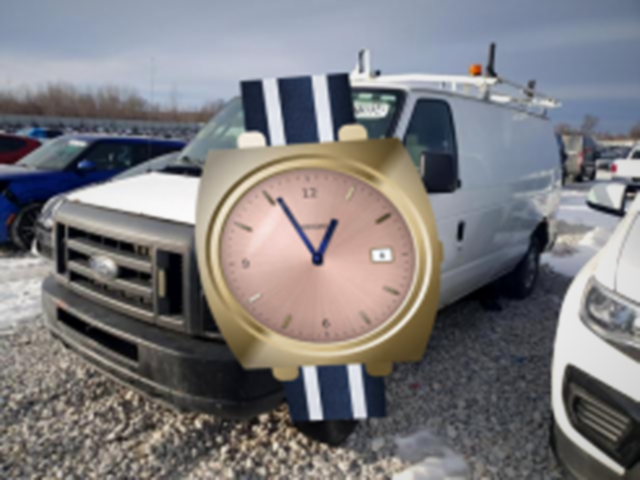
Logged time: 12,56
